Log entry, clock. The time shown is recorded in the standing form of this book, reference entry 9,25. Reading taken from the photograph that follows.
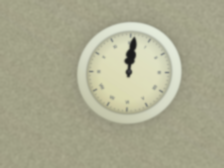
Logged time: 12,01
